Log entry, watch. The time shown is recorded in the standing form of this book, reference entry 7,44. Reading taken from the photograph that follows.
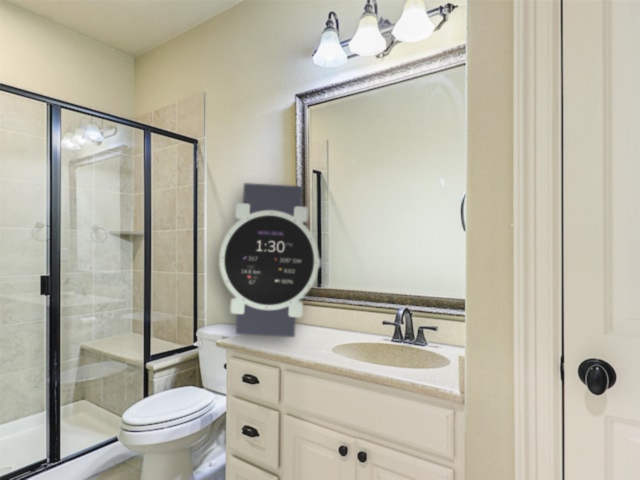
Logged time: 1,30
